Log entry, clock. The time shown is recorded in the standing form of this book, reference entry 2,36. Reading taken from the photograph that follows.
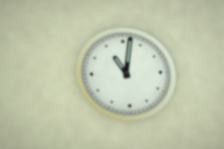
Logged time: 11,02
